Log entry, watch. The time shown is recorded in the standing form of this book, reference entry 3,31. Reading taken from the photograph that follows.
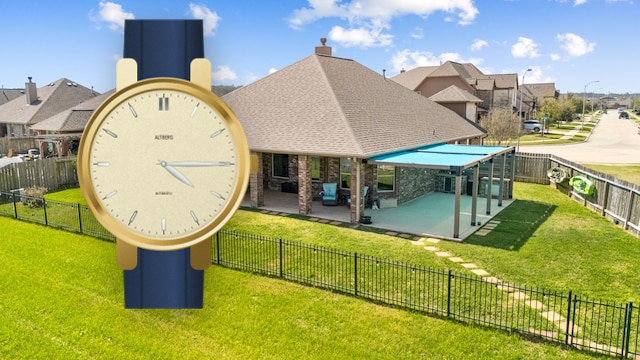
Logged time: 4,15
